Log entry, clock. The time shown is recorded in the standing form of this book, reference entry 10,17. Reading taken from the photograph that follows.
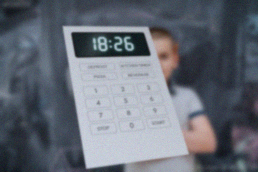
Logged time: 18,26
